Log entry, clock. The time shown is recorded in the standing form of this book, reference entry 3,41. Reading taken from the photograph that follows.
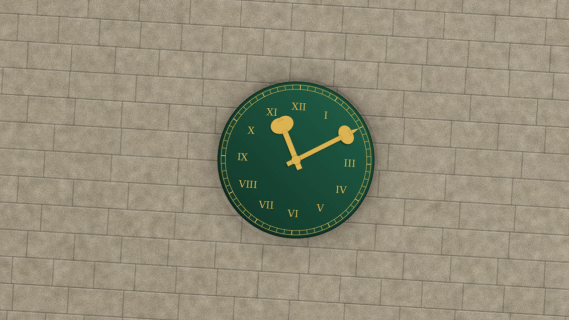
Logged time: 11,10
